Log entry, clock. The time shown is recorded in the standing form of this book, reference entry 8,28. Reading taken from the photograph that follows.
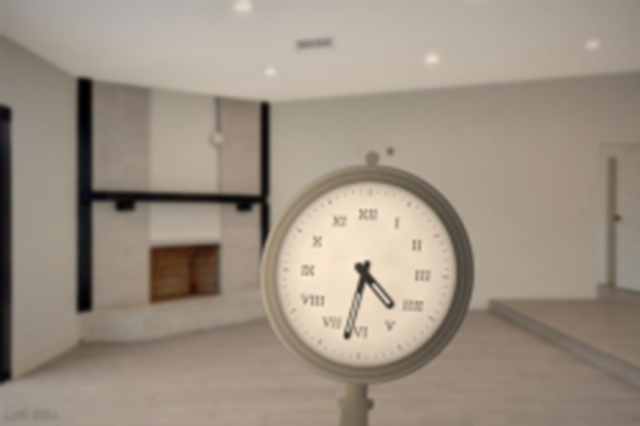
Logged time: 4,32
